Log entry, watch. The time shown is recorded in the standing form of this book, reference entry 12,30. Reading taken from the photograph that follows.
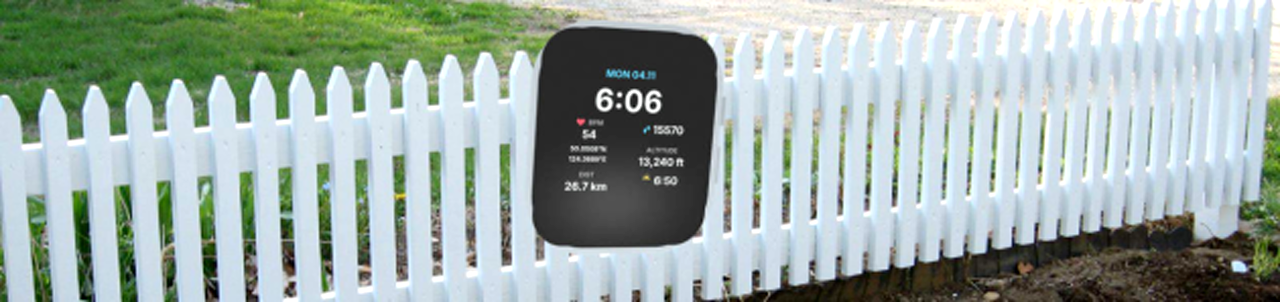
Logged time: 6,06
